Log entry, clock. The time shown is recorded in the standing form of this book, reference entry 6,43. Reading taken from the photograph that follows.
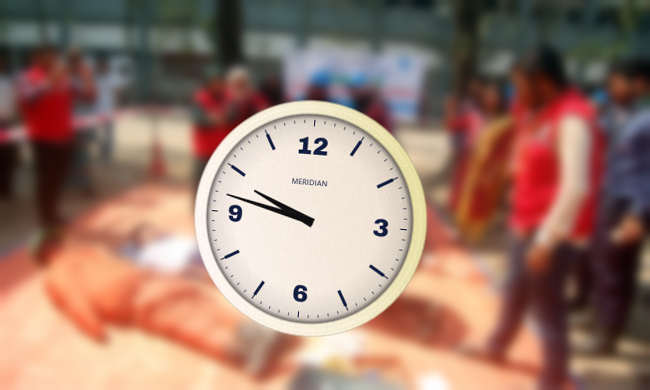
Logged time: 9,47
